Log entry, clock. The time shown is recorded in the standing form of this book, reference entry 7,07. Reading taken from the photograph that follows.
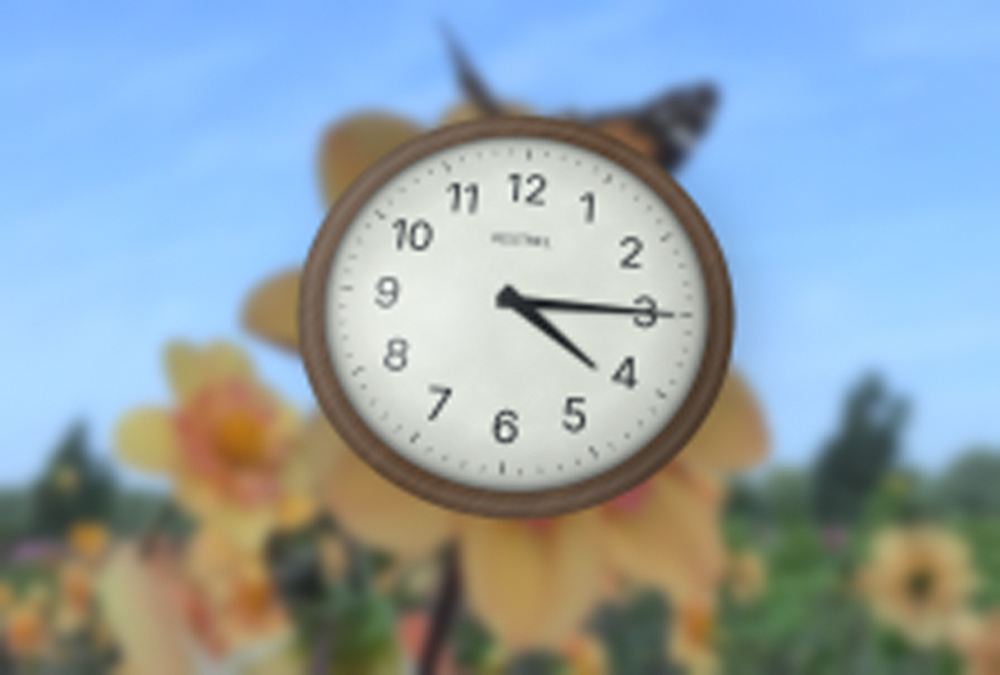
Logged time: 4,15
